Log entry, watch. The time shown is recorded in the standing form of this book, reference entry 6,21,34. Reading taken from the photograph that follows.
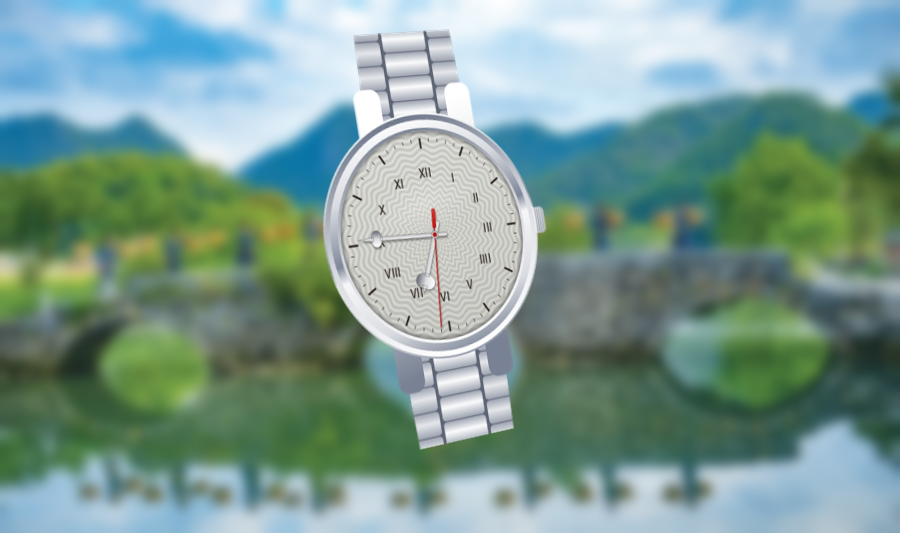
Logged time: 6,45,31
